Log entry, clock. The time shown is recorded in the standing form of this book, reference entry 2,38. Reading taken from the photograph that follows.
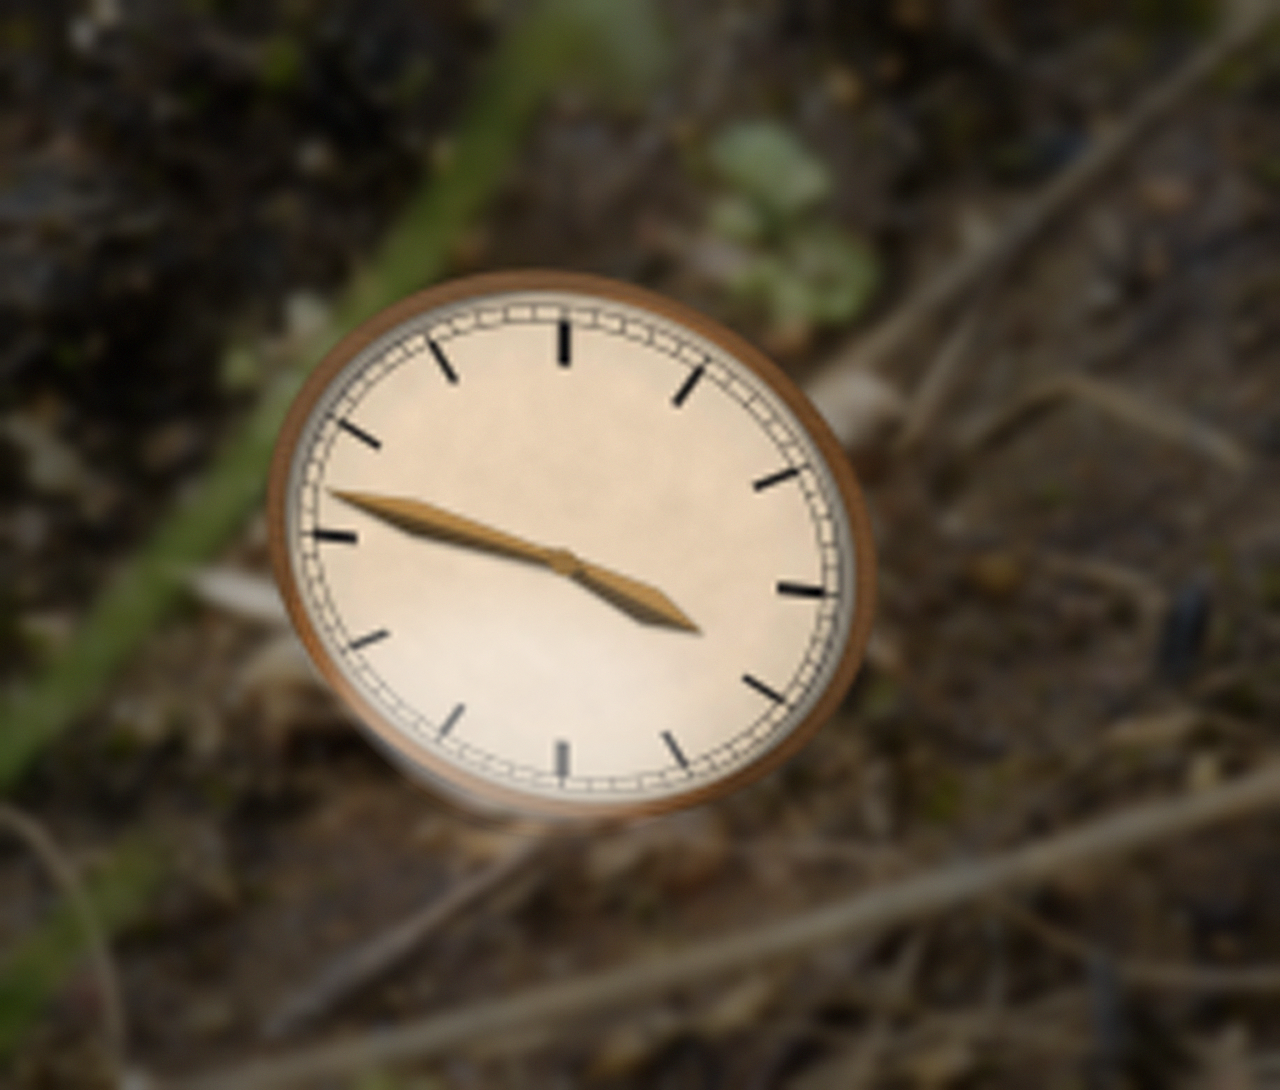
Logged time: 3,47
